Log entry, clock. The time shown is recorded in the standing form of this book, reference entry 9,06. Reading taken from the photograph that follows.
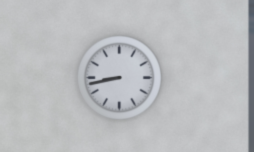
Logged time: 8,43
